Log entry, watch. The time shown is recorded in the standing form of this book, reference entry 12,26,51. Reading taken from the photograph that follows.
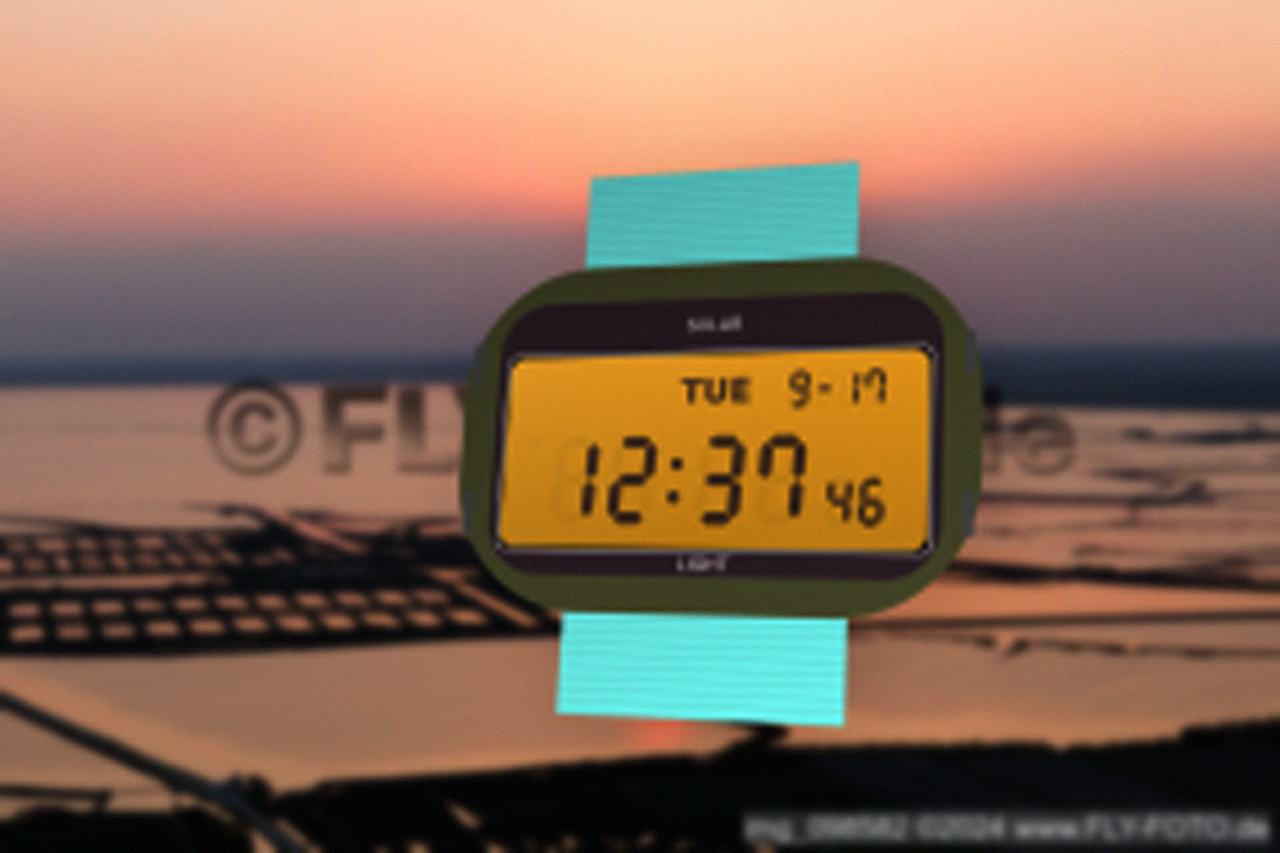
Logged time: 12,37,46
